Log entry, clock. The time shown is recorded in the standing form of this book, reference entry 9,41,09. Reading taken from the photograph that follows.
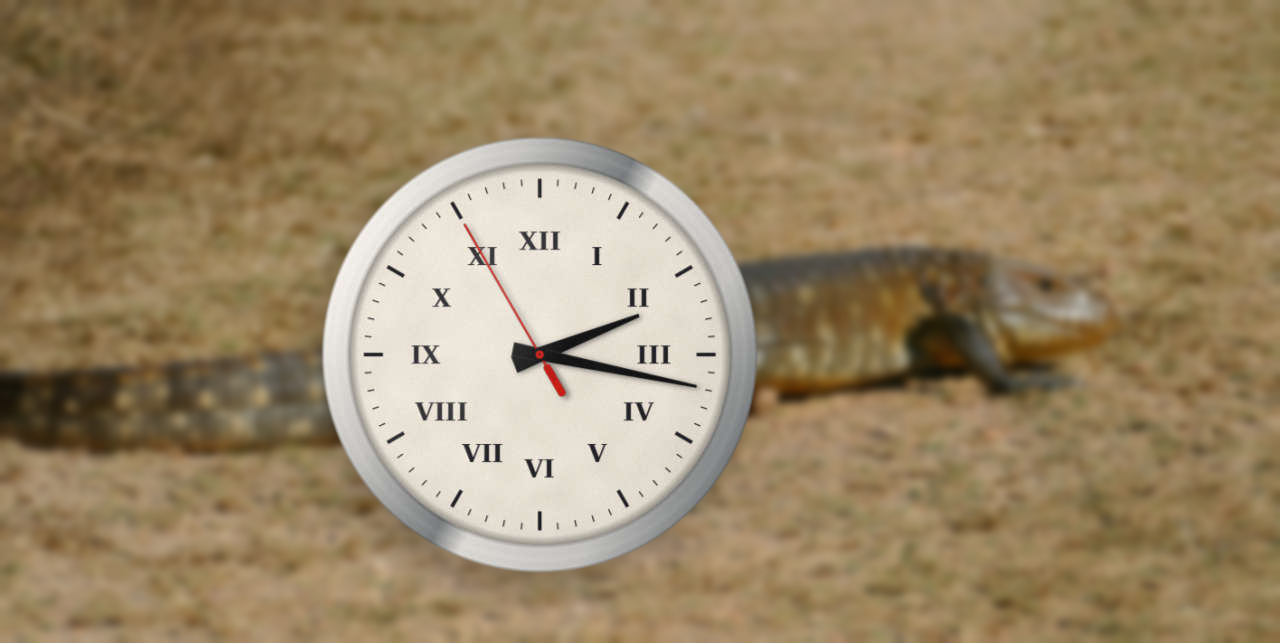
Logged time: 2,16,55
